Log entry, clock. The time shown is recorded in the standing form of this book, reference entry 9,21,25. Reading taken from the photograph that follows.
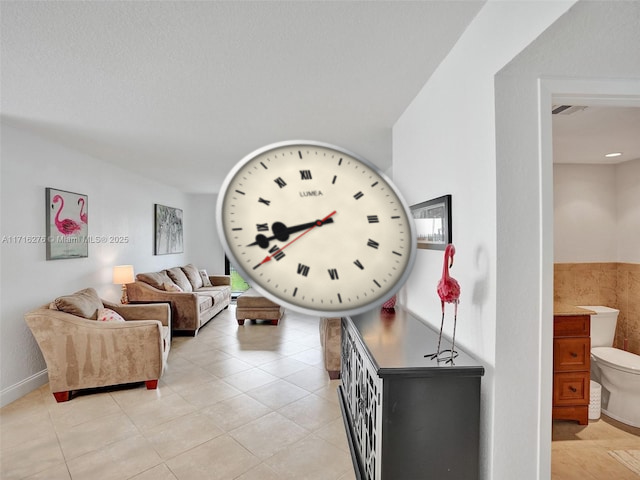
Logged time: 8,42,40
